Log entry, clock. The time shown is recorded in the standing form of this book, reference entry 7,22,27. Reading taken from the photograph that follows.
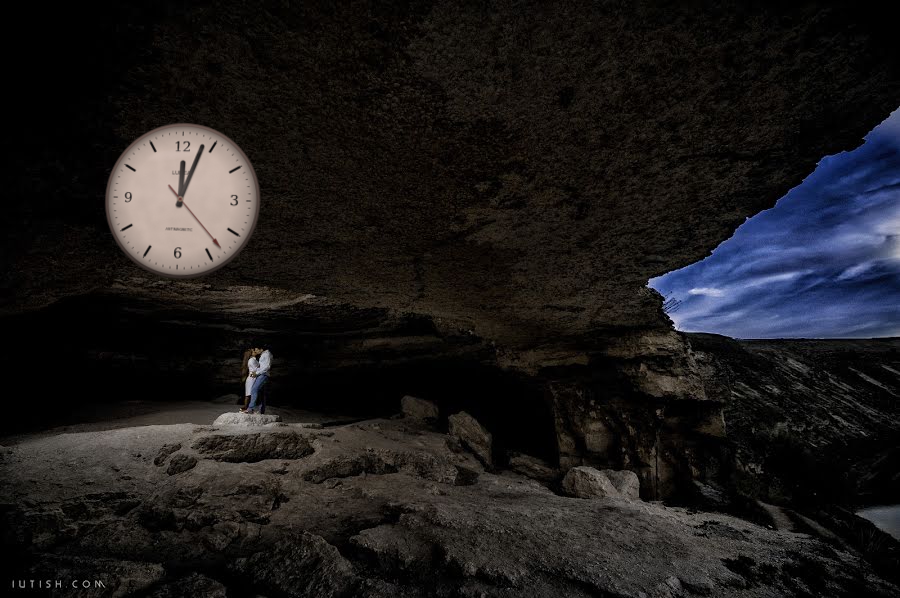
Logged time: 12,03,23
